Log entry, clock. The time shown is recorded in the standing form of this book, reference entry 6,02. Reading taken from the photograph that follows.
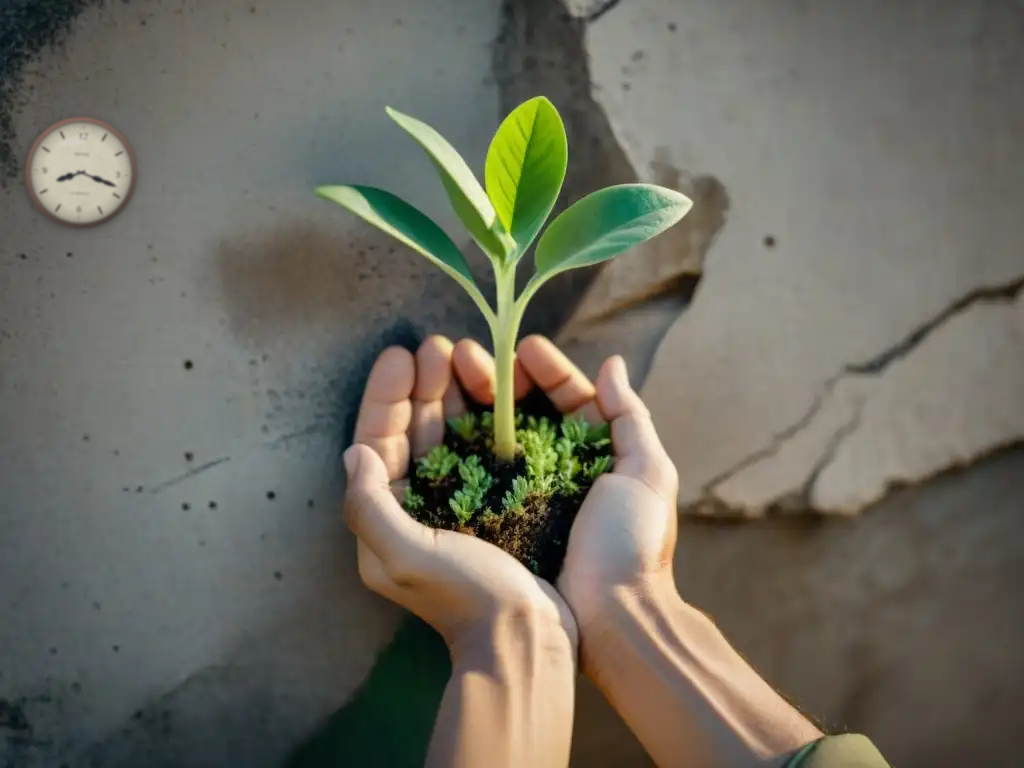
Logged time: 8,18
